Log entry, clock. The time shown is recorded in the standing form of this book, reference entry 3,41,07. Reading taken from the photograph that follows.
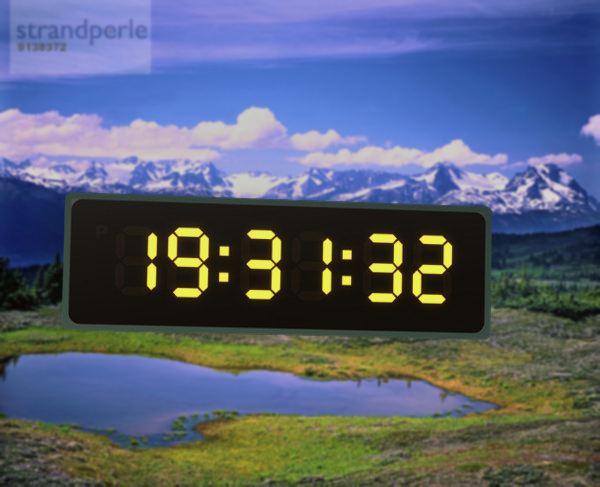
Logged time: 19,31,32
